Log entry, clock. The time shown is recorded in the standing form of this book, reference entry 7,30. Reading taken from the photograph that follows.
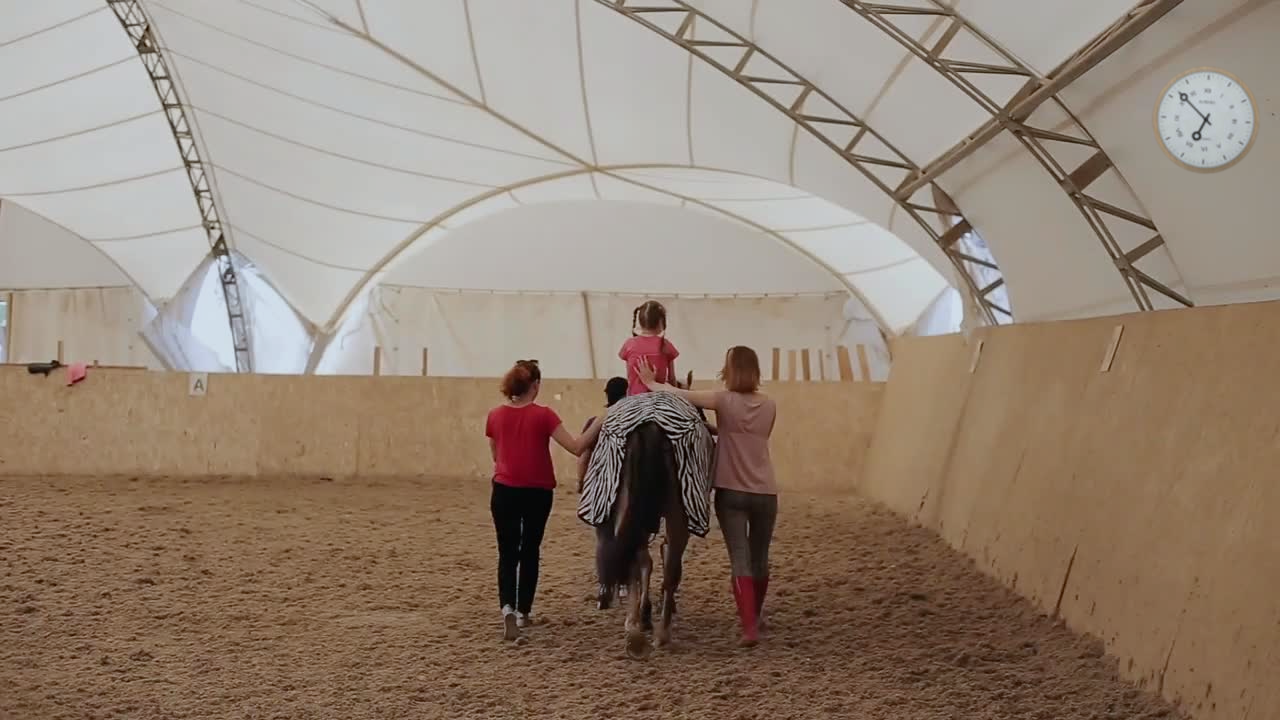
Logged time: 6,52
